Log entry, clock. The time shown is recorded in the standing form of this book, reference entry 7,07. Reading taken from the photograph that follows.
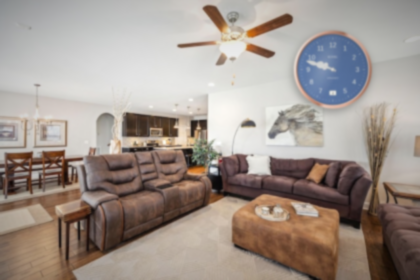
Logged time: 9,48
